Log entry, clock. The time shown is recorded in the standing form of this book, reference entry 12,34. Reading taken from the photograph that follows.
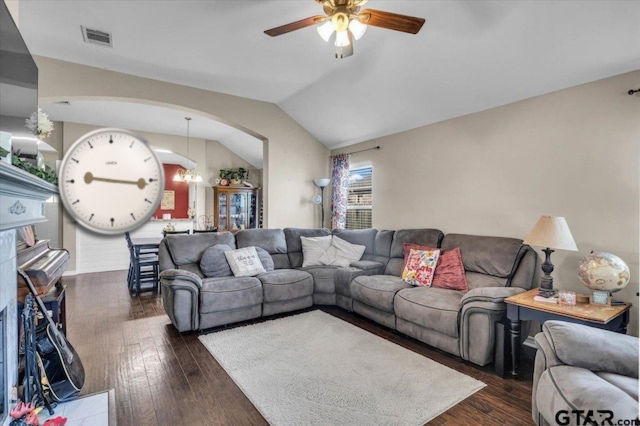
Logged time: 9,16
